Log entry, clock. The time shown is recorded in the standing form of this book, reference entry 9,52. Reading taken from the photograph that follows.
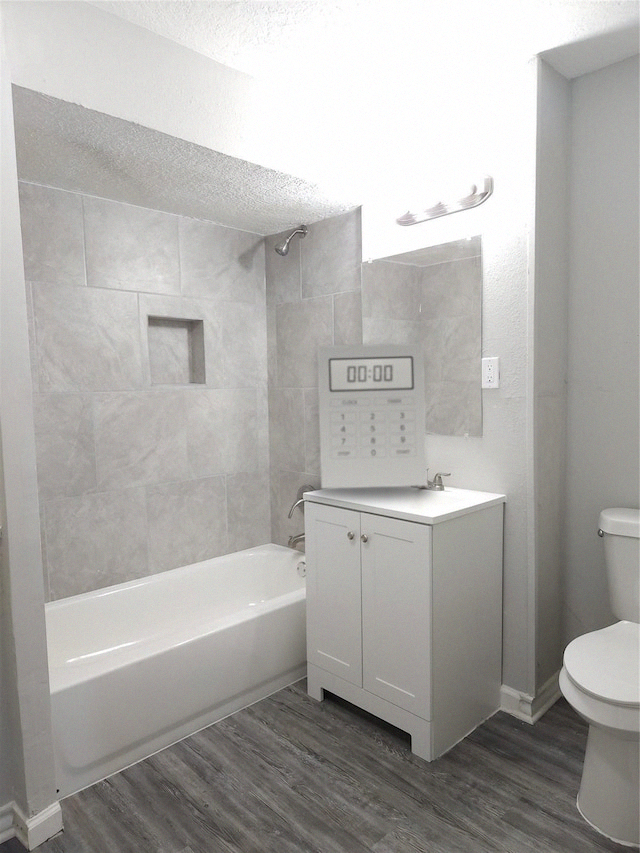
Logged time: 0,00
